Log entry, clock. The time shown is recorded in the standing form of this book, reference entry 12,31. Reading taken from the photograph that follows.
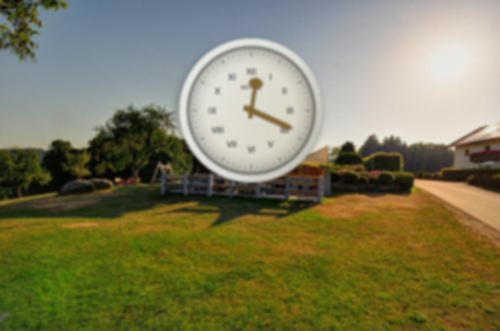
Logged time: 12,19
